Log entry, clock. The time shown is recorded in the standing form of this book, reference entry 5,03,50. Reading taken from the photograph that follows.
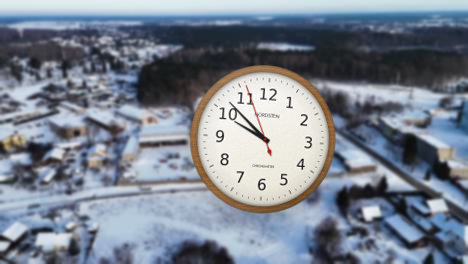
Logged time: 9,51,56
